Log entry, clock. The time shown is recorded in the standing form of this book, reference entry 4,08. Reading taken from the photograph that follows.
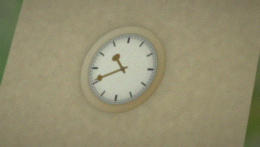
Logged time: 10,41
